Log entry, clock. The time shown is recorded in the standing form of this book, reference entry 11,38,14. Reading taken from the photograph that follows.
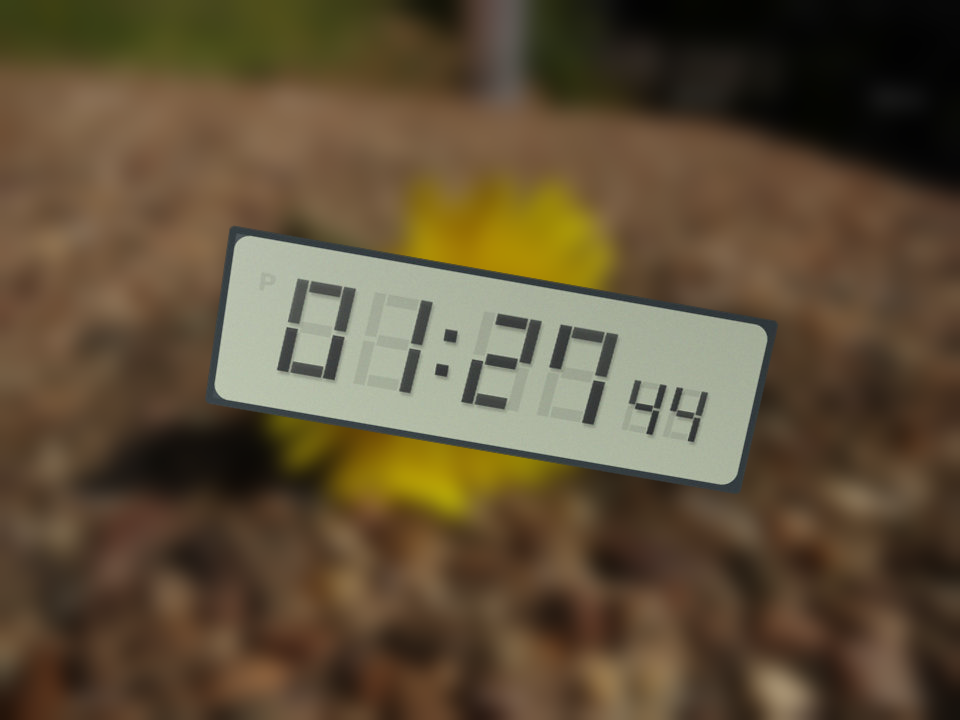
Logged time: 1,27,44
